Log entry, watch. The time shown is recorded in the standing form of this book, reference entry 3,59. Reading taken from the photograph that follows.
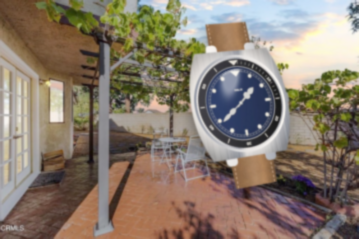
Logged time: 1,39
